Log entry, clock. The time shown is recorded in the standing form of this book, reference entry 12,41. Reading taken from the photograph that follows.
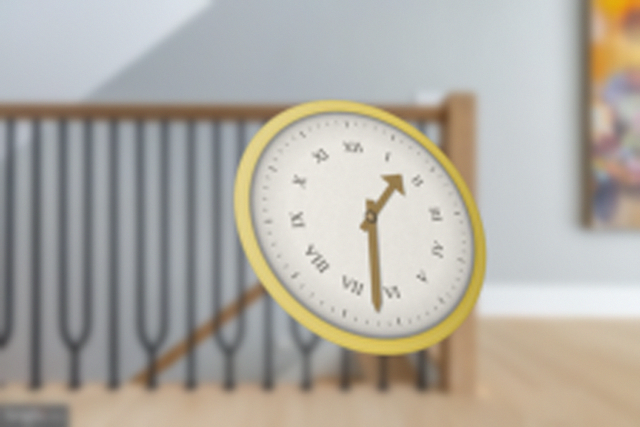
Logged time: 1,32
